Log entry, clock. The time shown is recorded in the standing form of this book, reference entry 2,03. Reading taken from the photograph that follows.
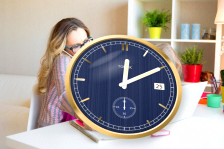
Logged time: 12,10
